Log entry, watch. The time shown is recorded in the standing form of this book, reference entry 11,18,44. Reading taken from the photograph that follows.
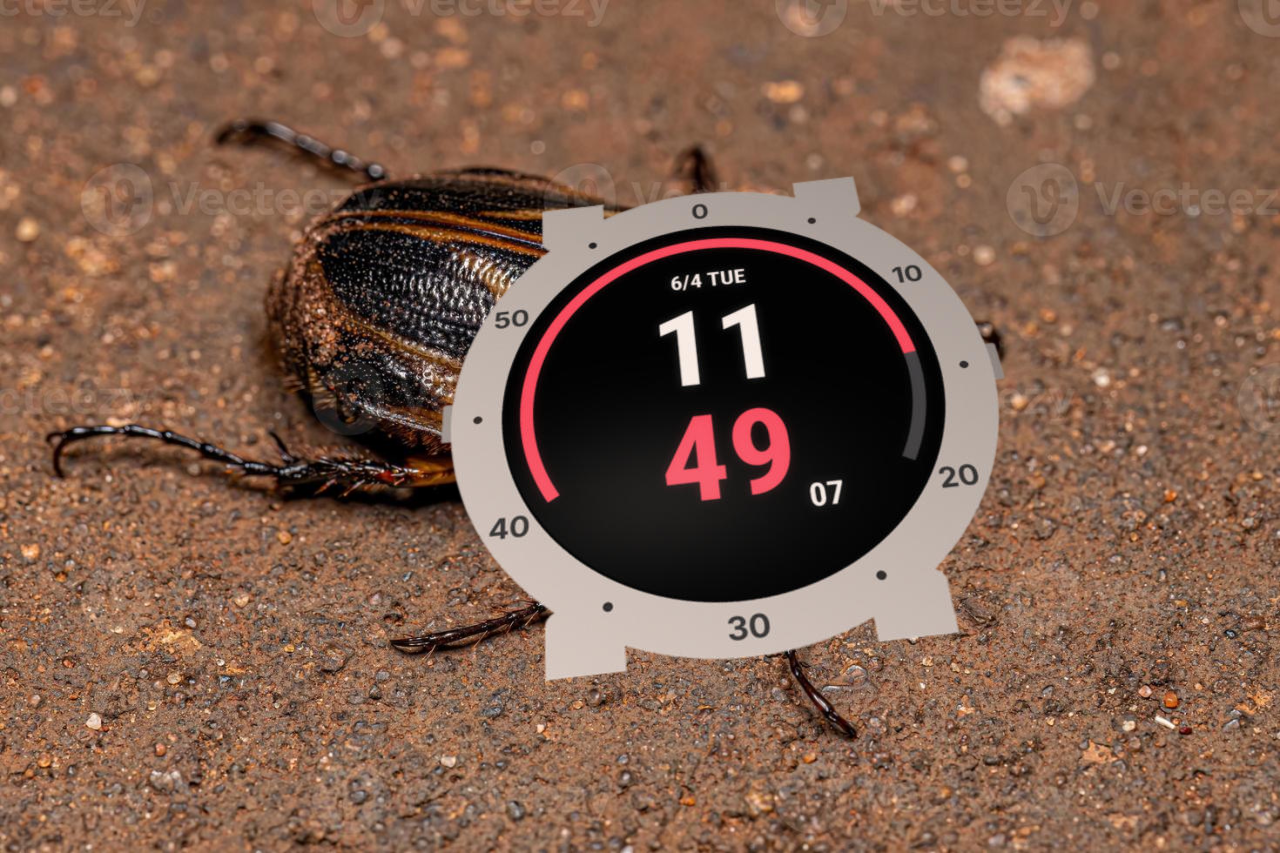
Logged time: 11,49,07
